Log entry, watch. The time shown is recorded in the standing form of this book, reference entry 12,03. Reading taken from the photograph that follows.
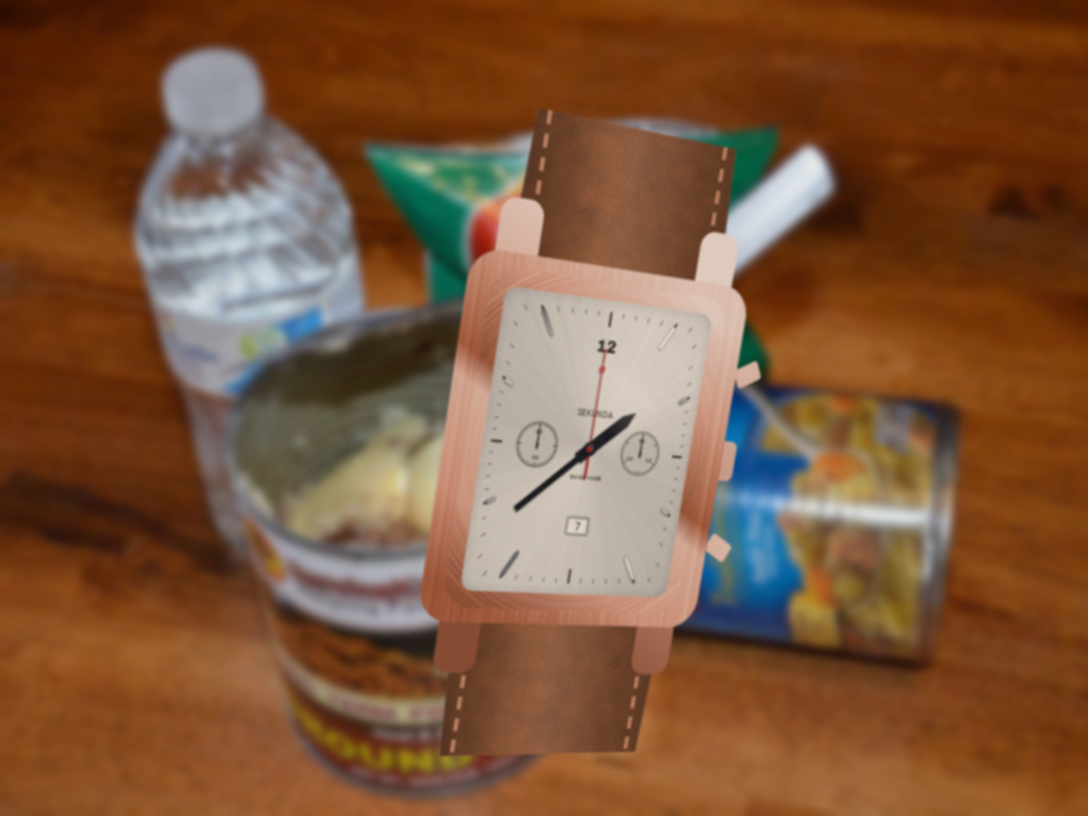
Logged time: 1,38
